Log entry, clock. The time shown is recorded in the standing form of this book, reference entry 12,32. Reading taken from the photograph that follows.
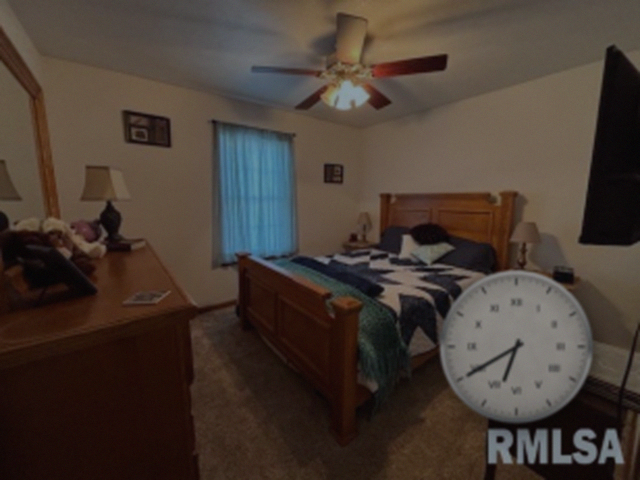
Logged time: 6,40
